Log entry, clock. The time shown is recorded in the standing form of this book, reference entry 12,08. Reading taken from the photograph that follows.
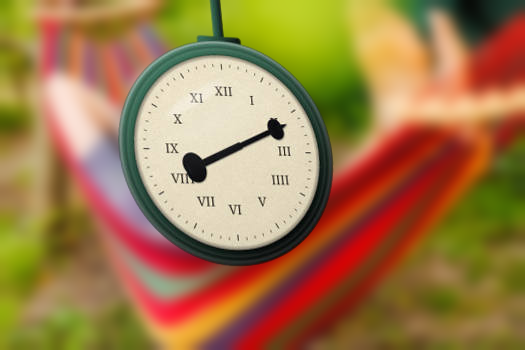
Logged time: 8,11
